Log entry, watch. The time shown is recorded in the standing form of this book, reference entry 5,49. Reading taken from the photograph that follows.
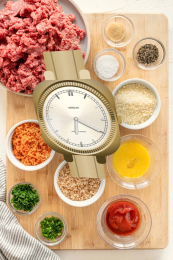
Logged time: 6,20
